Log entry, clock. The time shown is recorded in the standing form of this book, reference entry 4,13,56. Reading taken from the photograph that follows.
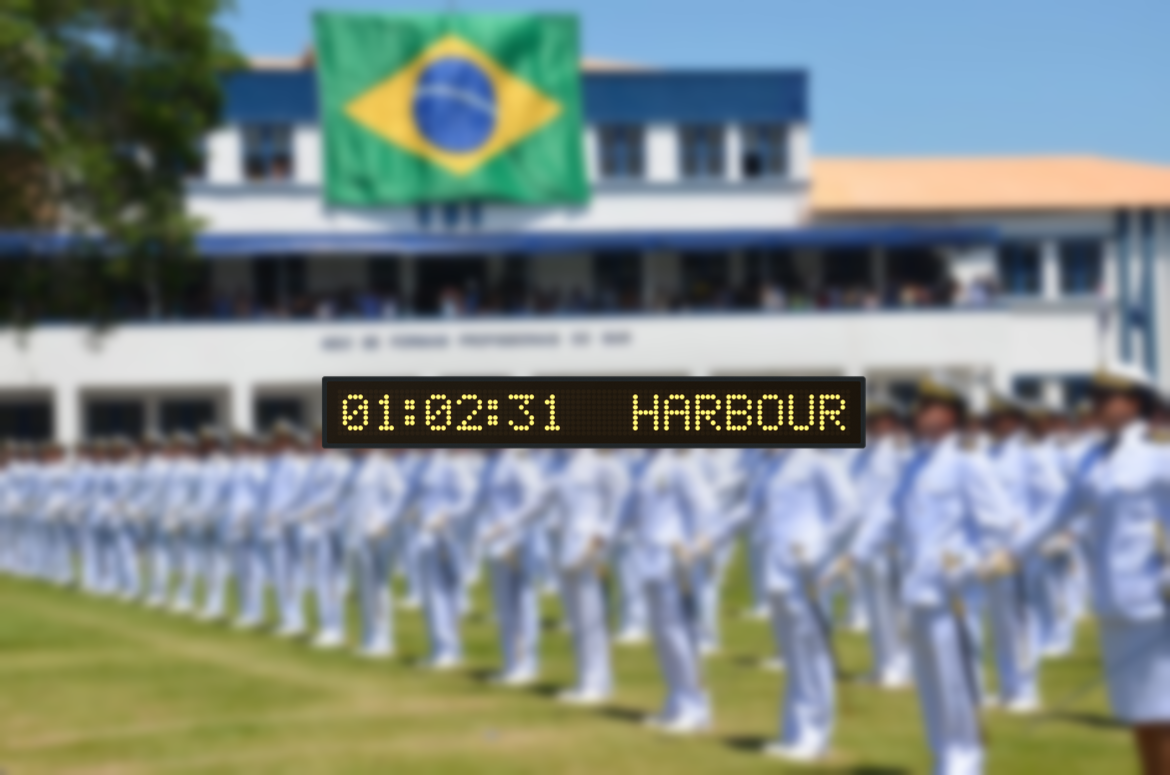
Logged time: 1,02,31
